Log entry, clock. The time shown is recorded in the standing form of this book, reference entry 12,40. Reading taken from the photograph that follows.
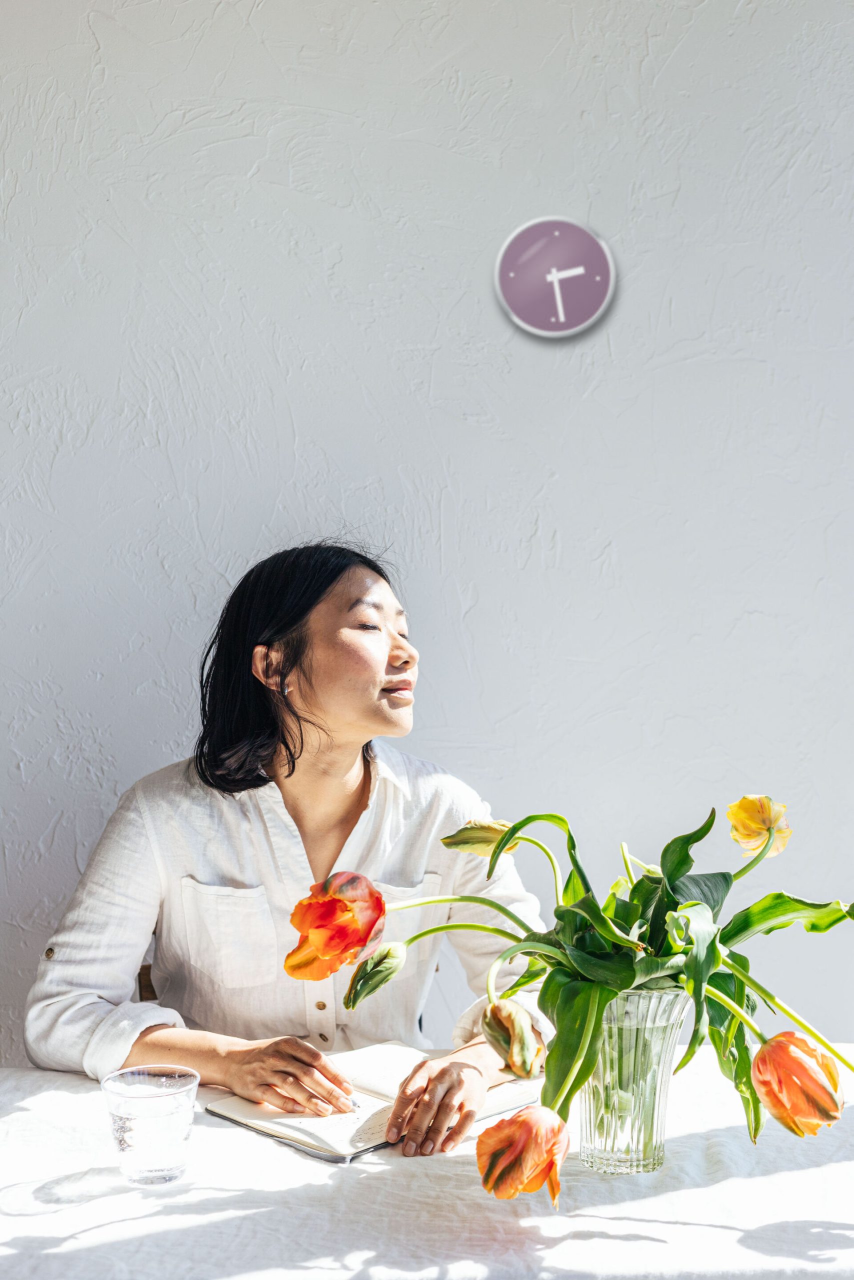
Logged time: 2,28
